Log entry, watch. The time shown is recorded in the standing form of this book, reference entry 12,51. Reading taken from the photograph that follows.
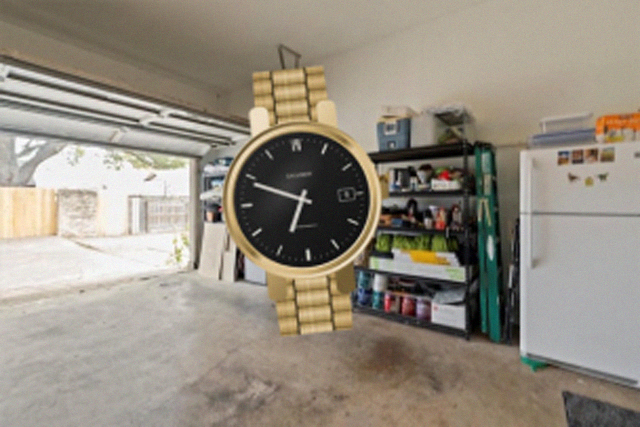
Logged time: 6,49
